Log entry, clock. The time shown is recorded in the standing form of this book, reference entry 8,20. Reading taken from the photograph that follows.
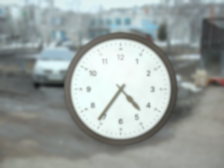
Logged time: 4,36
